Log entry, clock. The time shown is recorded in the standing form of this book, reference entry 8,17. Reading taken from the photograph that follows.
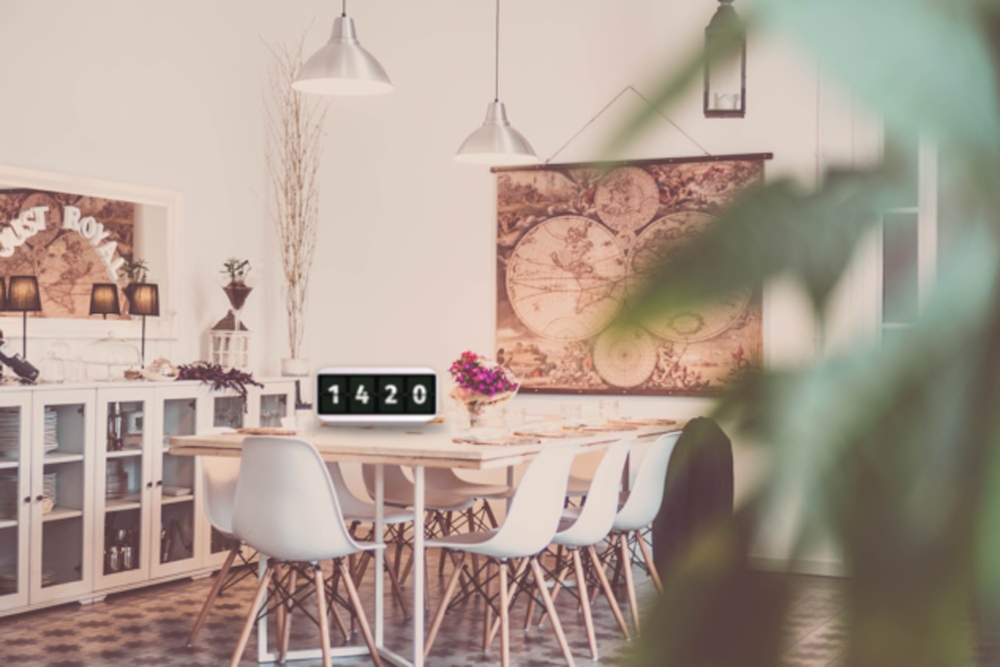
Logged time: 14,20
